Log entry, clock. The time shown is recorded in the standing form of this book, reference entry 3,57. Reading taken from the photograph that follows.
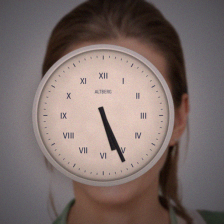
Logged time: 5,26
